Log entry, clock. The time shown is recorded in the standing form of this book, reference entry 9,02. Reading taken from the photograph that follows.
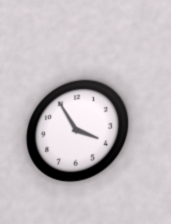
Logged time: 3,55
